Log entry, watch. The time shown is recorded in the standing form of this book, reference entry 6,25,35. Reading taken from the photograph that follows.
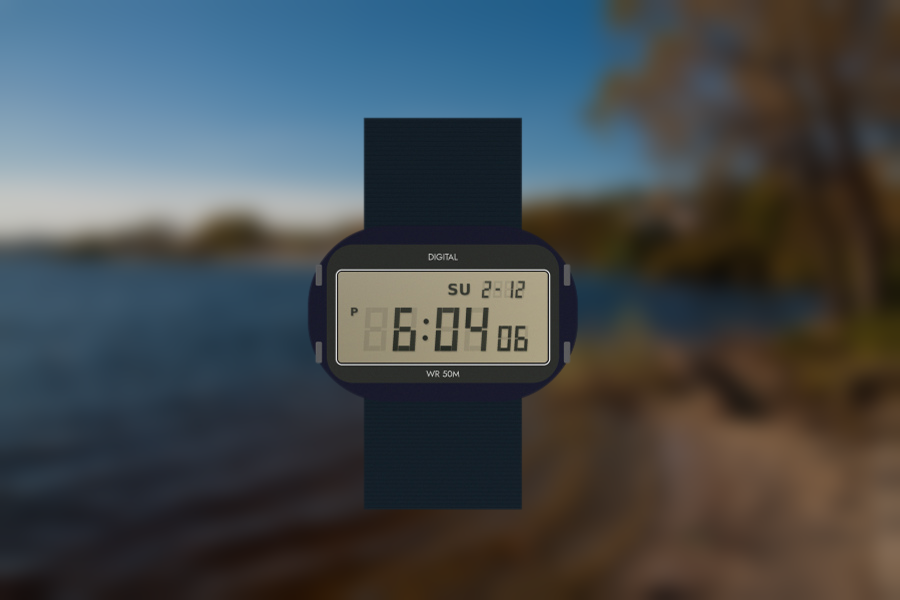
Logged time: 6,04,06
